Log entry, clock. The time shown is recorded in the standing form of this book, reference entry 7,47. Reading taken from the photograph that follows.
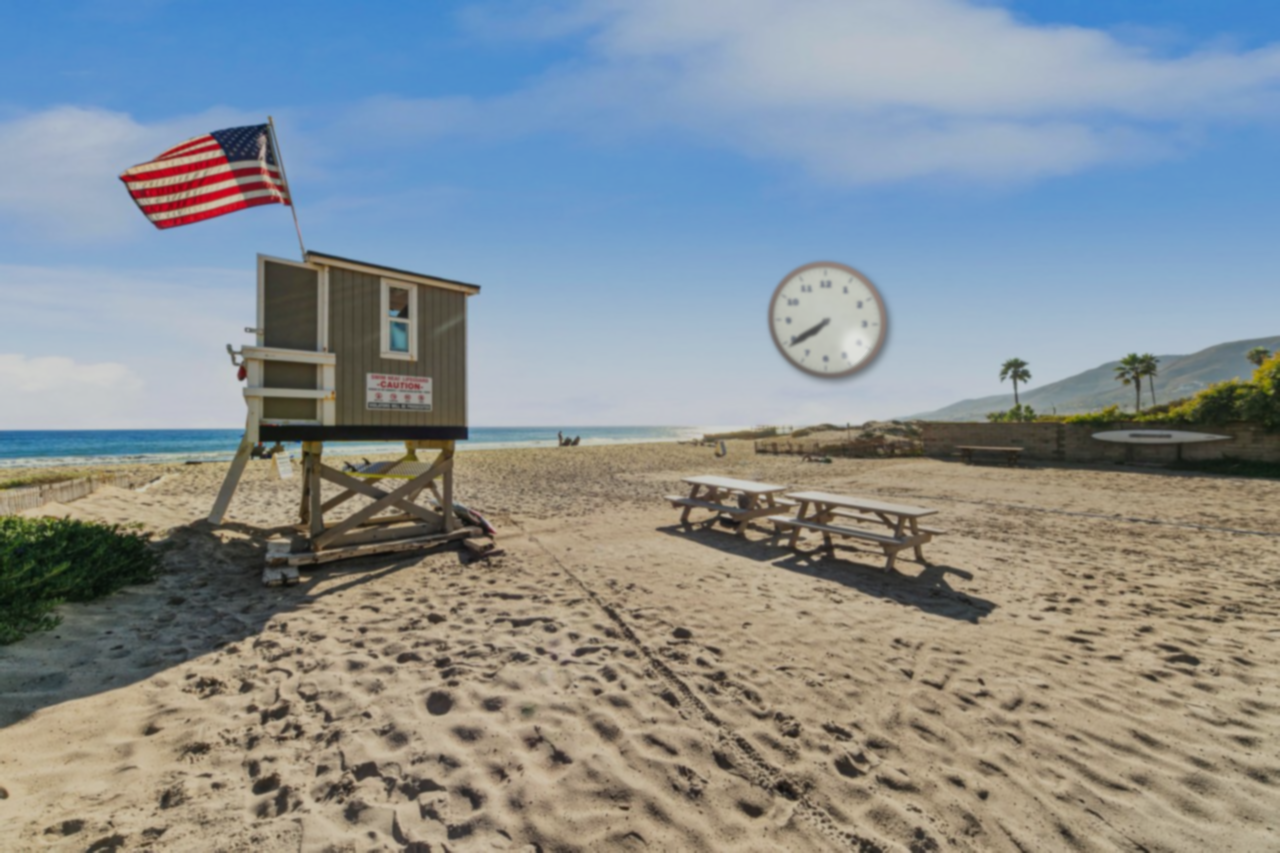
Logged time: 7,39
